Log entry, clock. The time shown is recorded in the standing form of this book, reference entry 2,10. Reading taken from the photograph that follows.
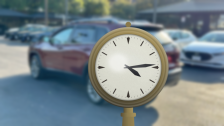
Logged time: 4,14
